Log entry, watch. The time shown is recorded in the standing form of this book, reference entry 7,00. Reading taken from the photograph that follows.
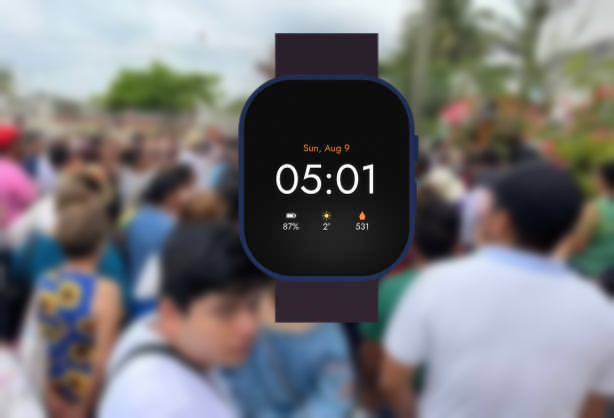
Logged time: 5,01
